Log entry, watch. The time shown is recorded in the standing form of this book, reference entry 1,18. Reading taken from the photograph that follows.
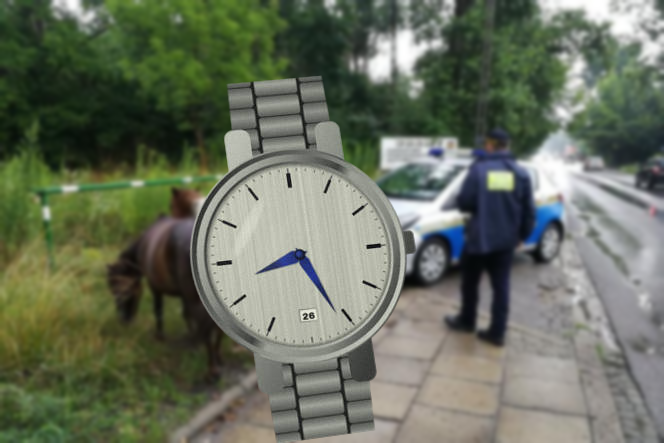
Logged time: 8,26
